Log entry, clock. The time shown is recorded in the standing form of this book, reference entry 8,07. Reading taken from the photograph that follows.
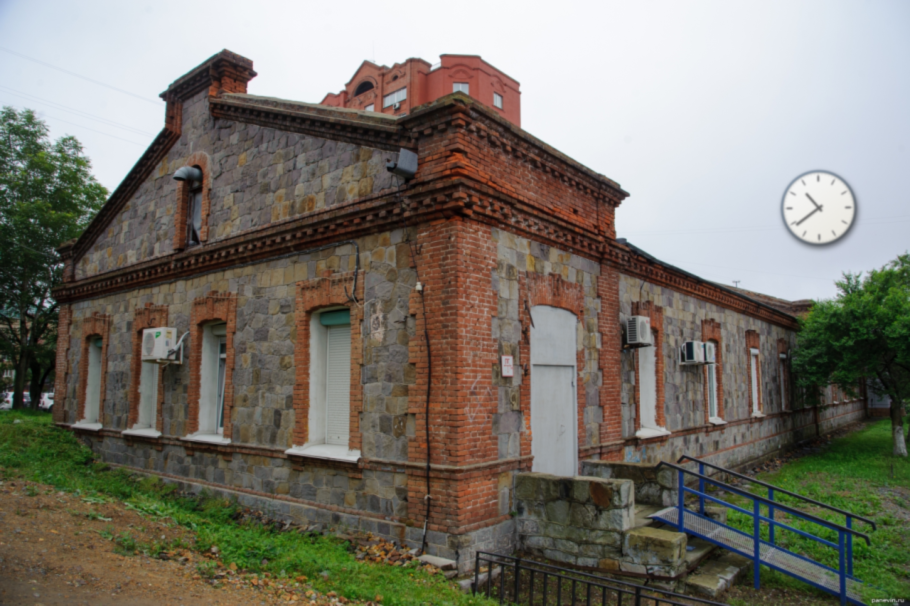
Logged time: 10,39
